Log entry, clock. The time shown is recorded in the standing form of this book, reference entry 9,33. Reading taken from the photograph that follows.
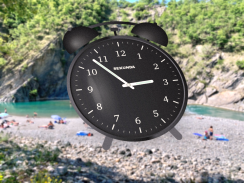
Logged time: 2,53
